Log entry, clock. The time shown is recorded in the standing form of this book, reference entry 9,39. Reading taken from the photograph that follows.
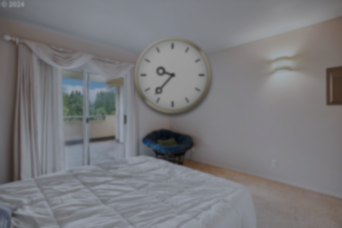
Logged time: 9,37
